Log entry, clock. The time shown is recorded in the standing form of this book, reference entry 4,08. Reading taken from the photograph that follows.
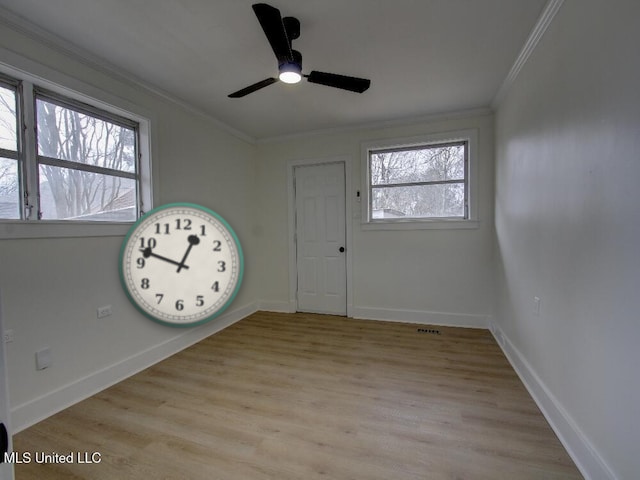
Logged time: 12,48
